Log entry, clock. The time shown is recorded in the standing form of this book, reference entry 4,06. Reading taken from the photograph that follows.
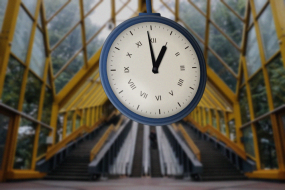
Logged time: 12,59
